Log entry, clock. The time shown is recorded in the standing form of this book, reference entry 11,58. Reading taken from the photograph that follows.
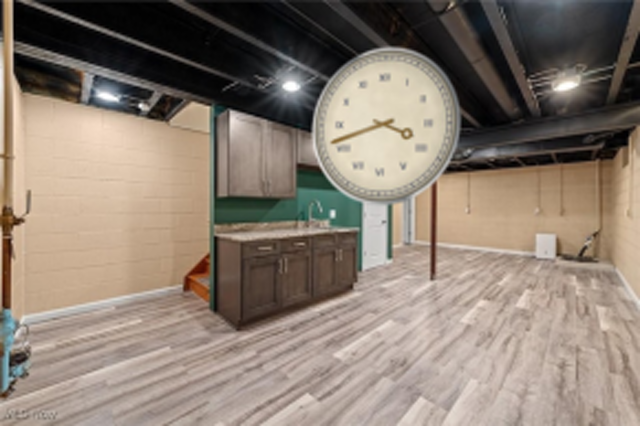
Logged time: 3,42
